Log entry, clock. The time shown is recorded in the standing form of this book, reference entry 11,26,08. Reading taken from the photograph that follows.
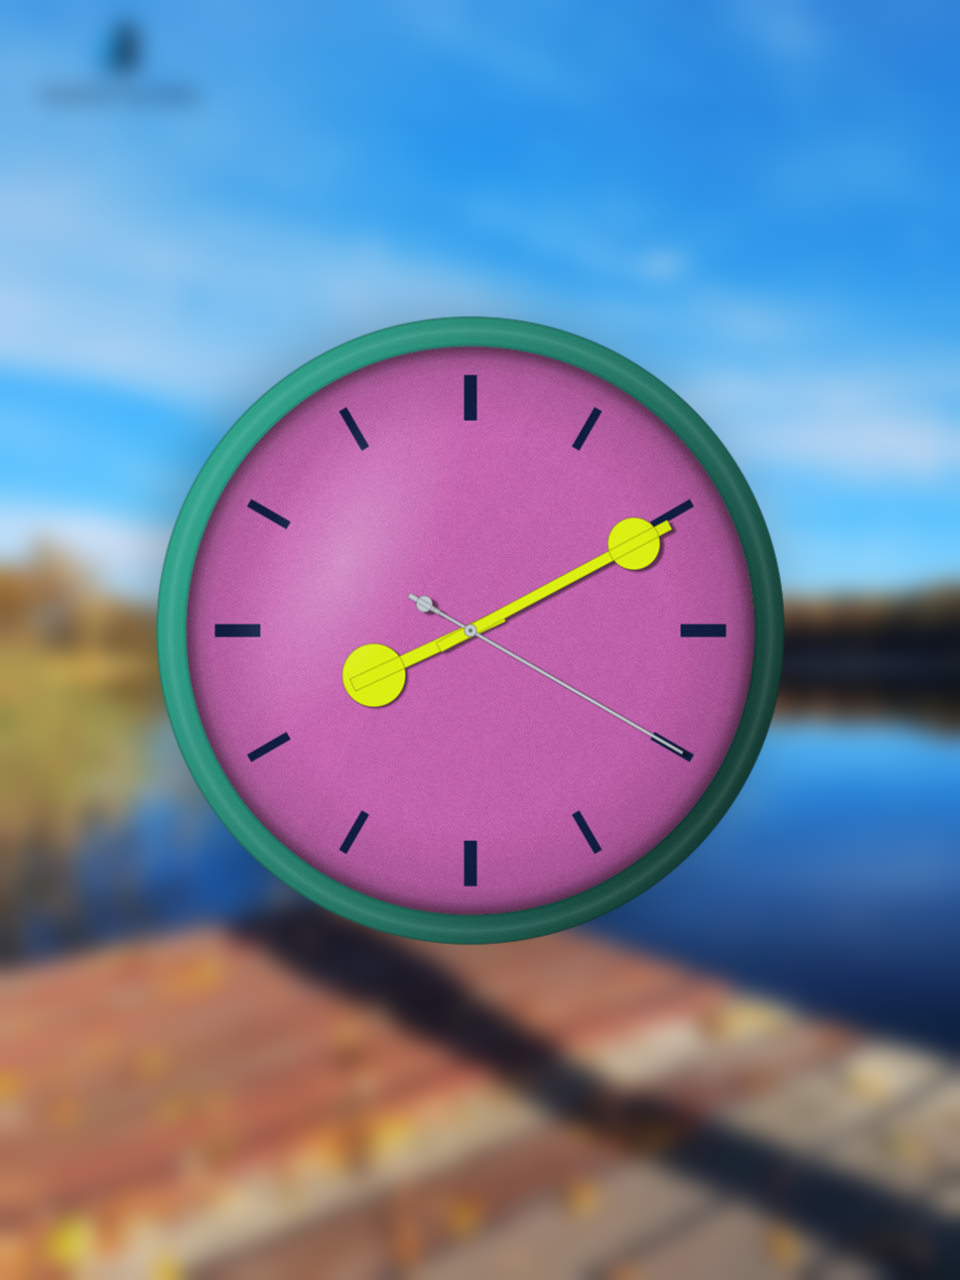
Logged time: 8,10,20
